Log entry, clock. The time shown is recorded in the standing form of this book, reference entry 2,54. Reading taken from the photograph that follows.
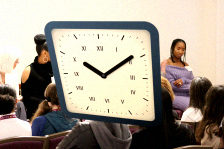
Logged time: 10,09
